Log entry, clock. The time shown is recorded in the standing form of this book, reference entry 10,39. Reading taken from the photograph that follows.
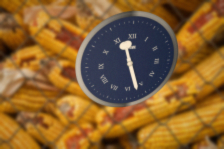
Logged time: 11,27
